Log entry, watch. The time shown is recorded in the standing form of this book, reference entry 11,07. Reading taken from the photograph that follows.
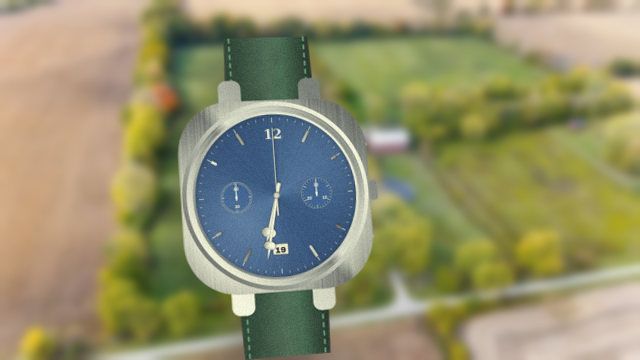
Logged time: 6,32
